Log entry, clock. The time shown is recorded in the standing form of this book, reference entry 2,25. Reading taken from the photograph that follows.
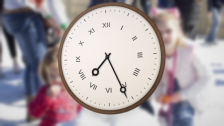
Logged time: 7,26
